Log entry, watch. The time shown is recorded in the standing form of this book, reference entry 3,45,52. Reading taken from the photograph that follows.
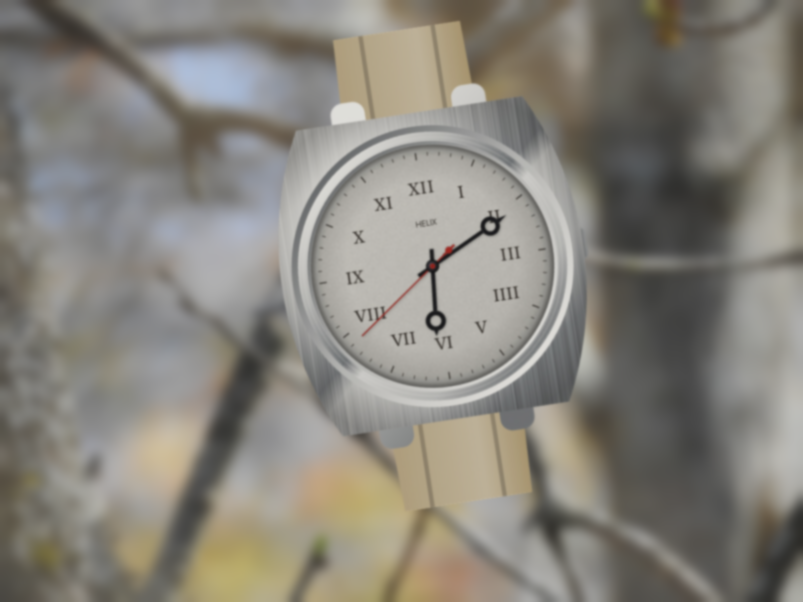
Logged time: 6,10,39
